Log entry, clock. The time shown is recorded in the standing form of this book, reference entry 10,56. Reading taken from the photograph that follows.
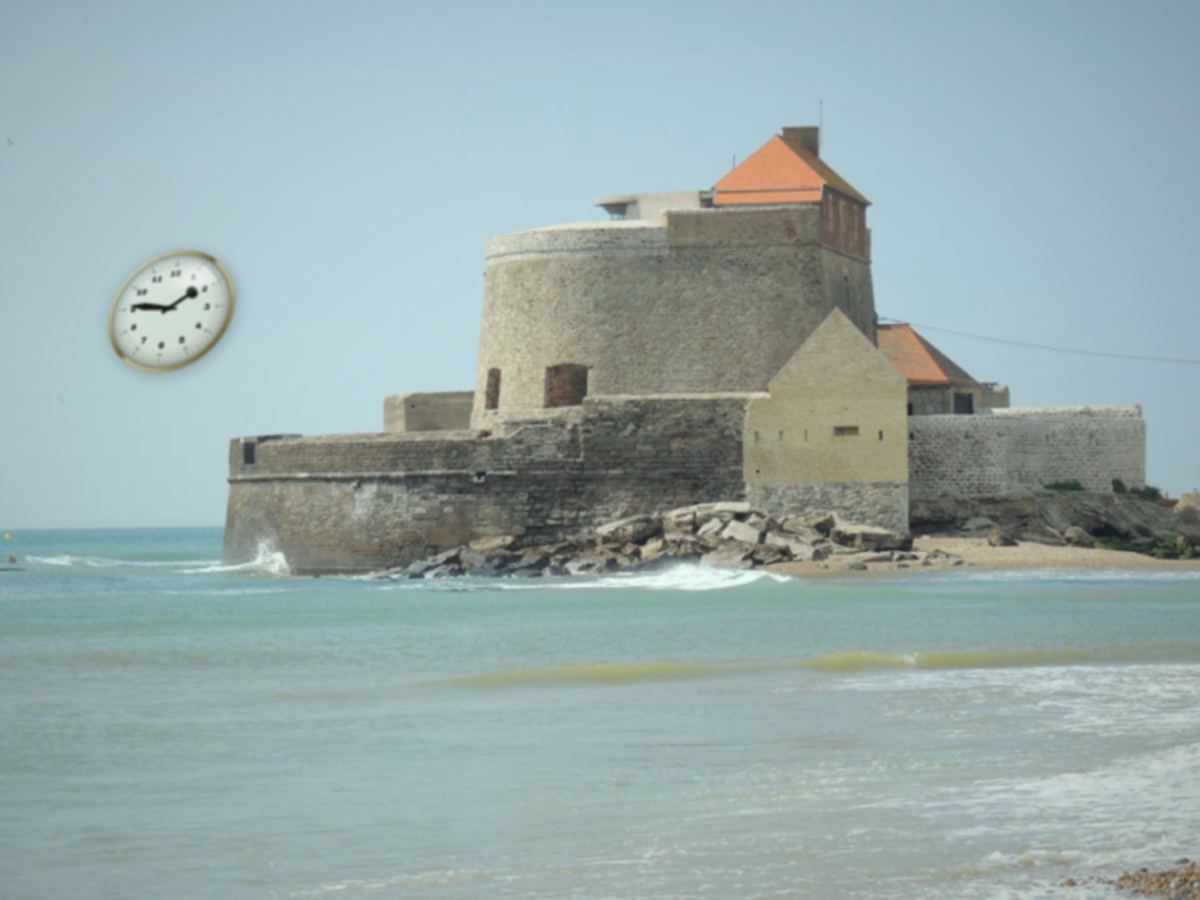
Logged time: 1,46
